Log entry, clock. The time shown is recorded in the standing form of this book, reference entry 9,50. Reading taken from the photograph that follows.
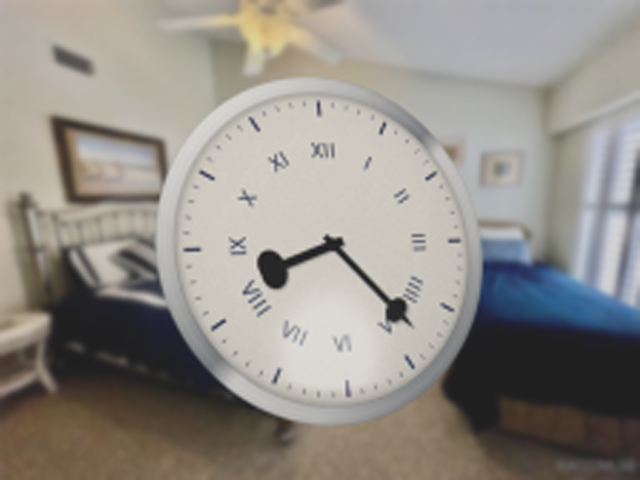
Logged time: 8,23
